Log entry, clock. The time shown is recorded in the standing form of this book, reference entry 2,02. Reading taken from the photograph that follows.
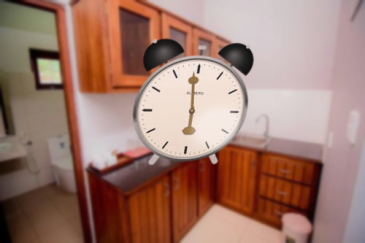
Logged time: 5,59
